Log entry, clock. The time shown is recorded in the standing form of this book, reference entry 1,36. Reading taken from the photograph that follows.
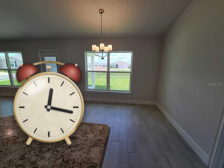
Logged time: 12,17
